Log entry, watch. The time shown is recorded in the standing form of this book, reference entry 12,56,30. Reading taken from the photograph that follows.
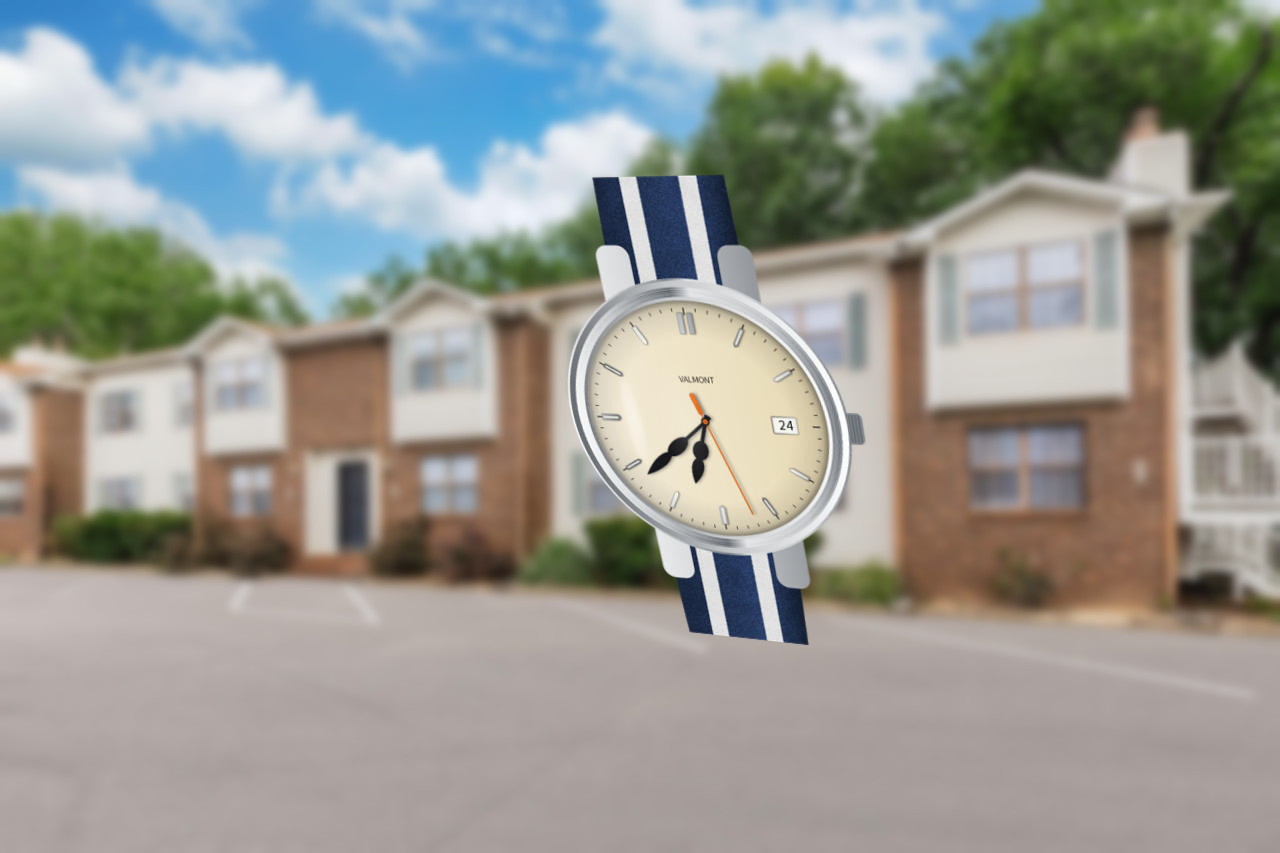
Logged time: 6,38,27
